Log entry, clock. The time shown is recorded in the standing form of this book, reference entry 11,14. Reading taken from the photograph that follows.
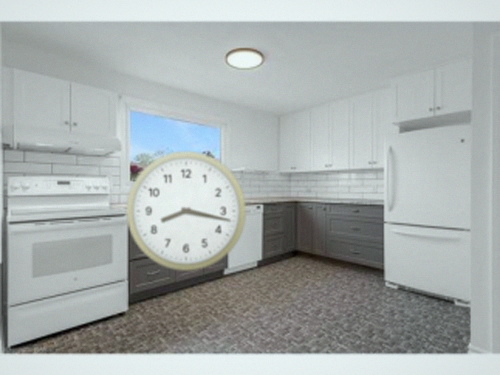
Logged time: 8,17
